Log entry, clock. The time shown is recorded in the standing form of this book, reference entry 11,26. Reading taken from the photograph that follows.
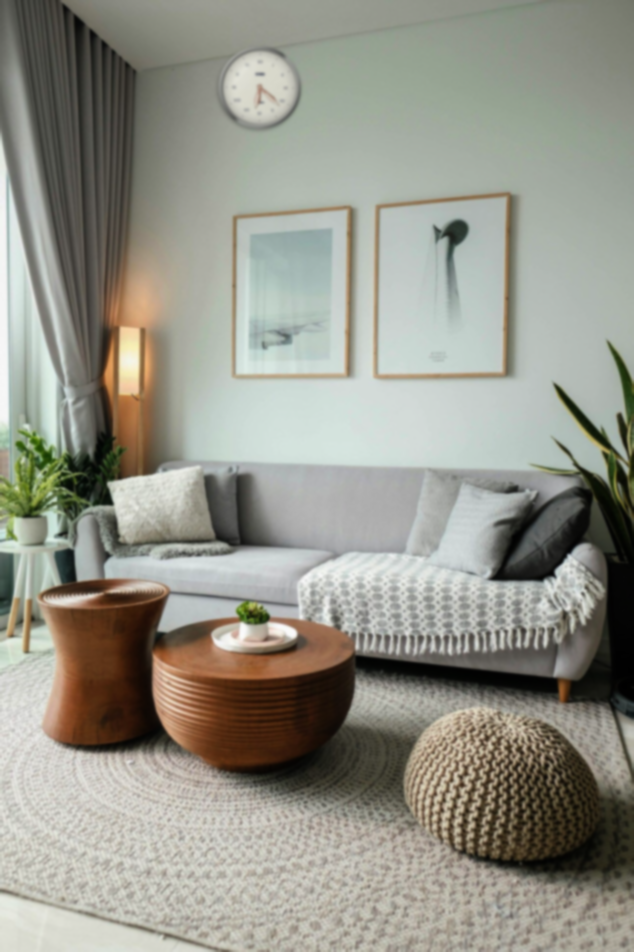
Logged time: 6,22
